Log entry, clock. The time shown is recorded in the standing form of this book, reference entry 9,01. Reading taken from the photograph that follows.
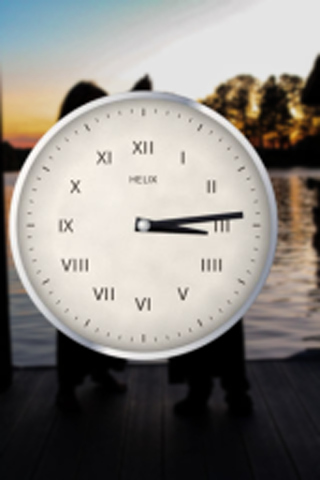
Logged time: 3,14
